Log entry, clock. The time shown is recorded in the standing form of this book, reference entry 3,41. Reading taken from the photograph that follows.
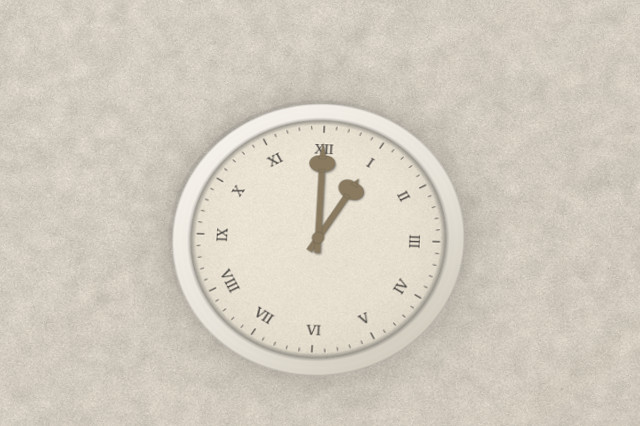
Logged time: 1,00
